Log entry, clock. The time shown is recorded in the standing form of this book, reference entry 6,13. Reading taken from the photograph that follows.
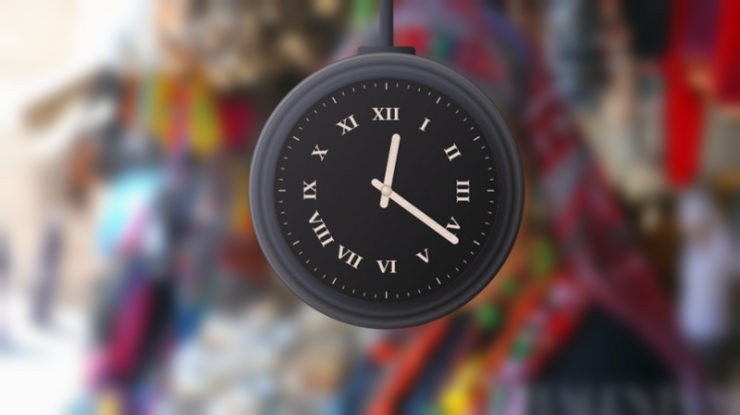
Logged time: 12,21
